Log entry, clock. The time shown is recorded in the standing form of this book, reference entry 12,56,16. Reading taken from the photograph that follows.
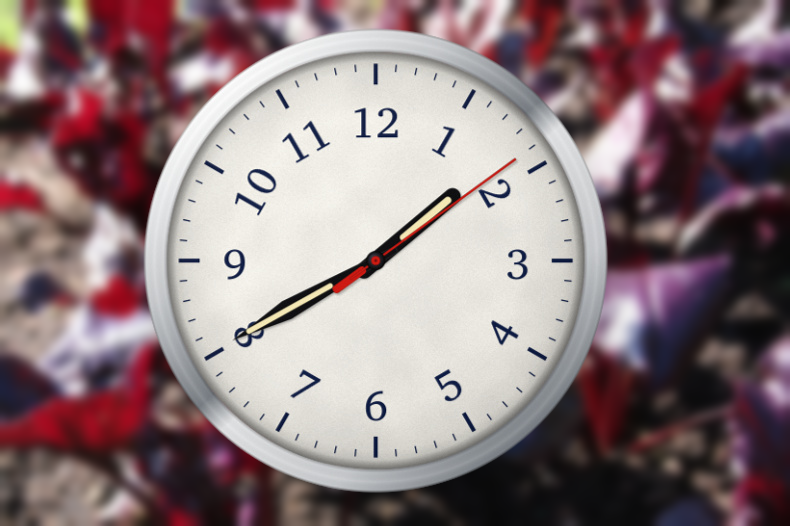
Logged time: 1,40,09
